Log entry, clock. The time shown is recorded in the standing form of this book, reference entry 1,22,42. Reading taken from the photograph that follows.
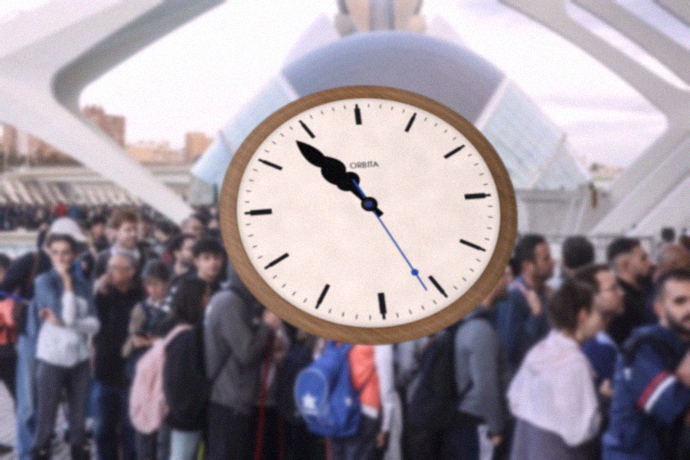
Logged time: 10,53,26
